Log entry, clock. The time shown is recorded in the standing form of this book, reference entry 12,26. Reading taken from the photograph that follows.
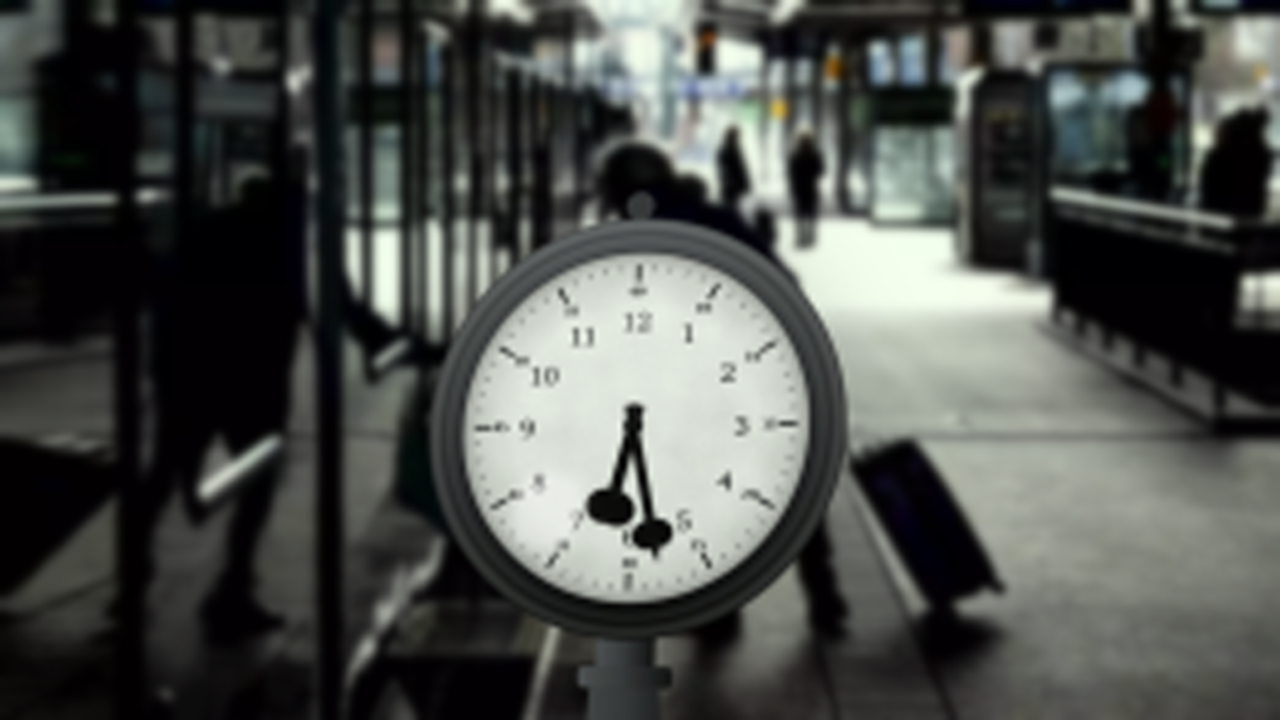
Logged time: 6,28
